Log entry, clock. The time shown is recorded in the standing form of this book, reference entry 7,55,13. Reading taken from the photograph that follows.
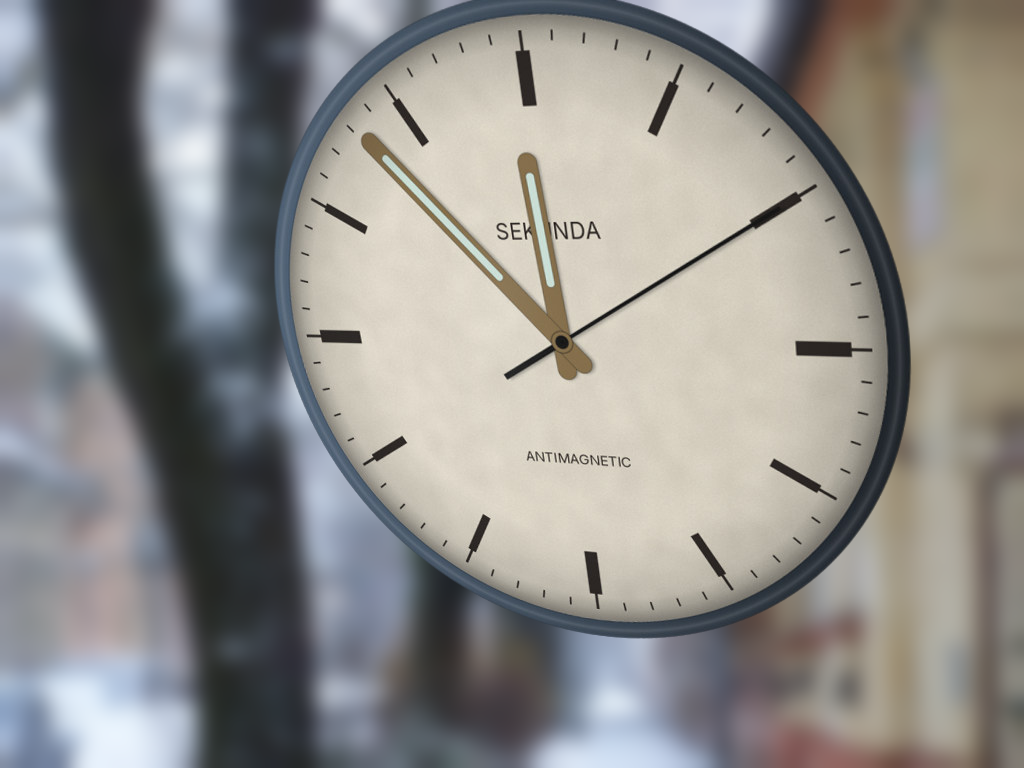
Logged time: 11,53,10
